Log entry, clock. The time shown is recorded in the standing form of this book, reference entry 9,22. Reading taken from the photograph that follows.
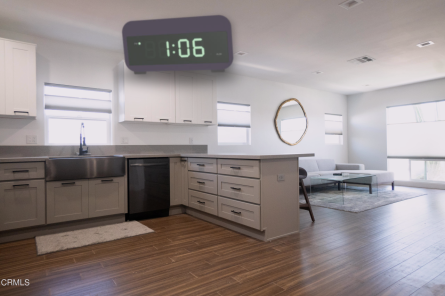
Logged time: 1,06
